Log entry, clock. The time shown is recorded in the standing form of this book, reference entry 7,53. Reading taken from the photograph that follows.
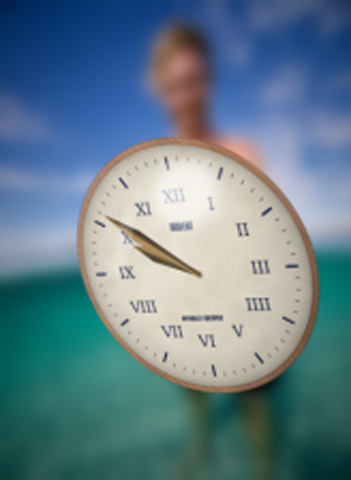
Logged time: 9,51
